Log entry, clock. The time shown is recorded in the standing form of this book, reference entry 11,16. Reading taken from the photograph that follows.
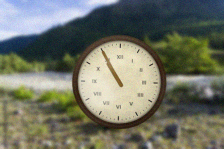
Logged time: 10,55
